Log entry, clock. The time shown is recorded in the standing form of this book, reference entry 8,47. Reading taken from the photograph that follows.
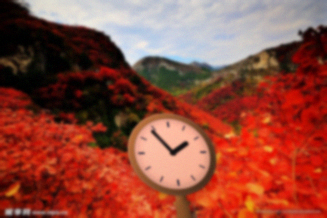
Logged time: 1,54
